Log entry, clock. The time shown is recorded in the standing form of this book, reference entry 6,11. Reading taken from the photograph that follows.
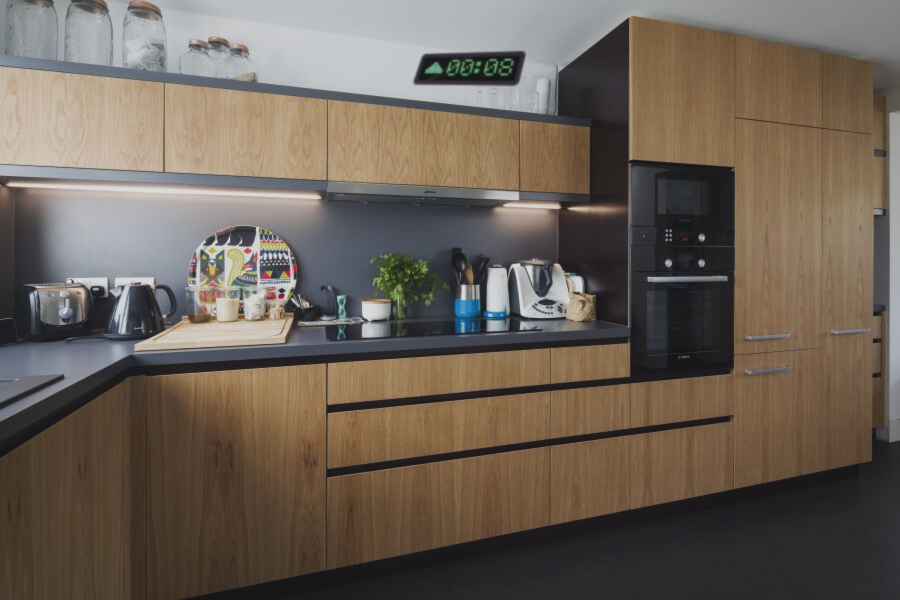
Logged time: 0,08
